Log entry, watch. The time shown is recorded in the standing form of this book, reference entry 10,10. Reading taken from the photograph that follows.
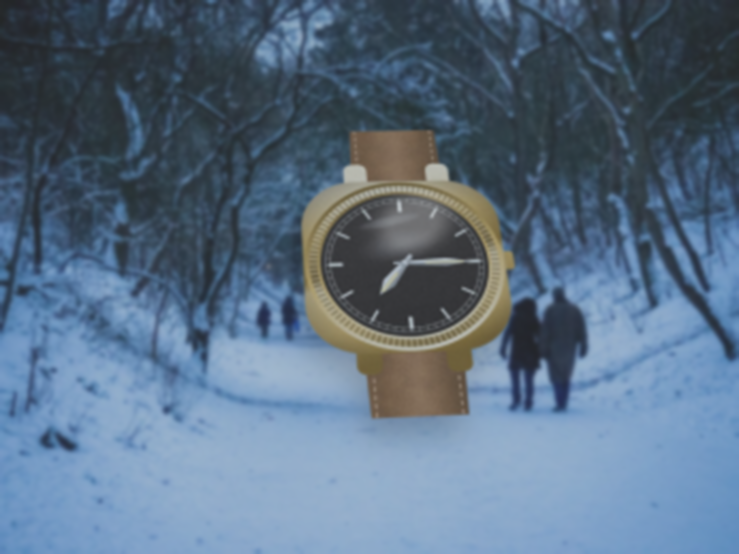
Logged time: 7,15
